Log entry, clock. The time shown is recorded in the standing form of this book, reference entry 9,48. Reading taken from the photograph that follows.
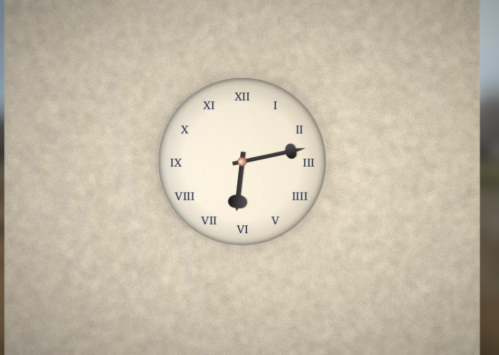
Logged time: 6,13
